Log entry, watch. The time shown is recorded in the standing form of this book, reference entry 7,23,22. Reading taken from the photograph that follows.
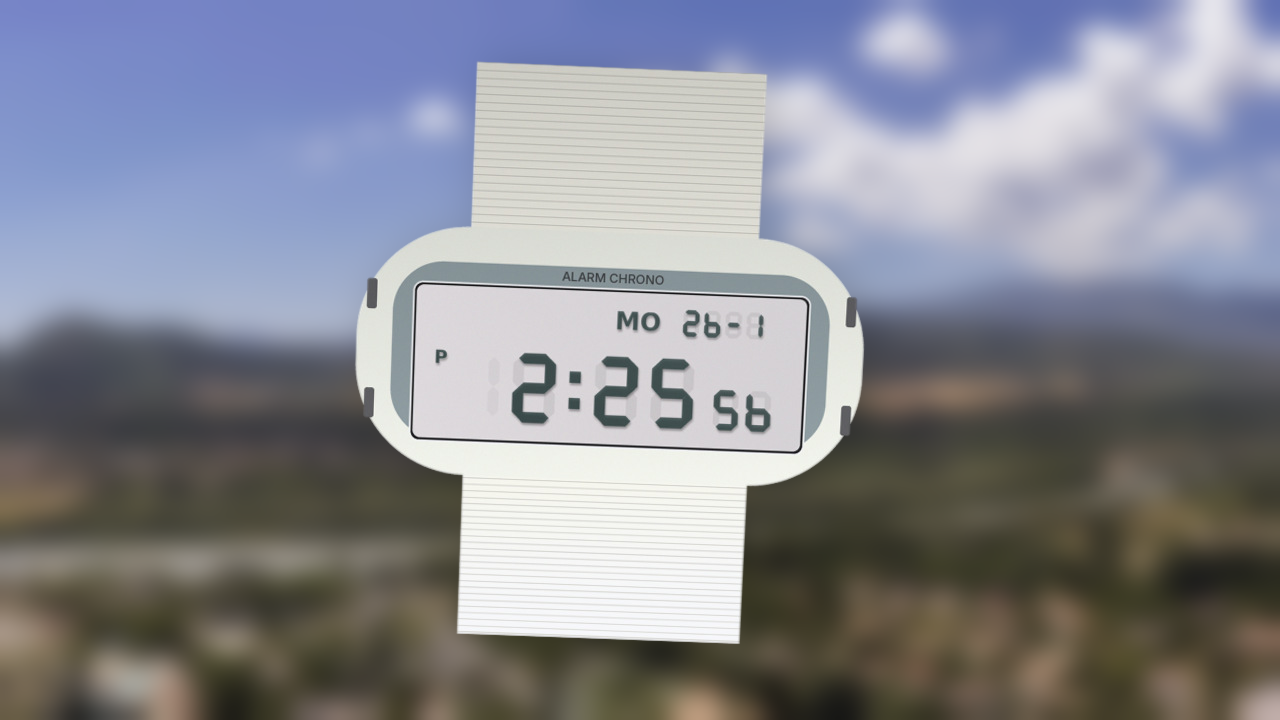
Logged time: 2,25,56
